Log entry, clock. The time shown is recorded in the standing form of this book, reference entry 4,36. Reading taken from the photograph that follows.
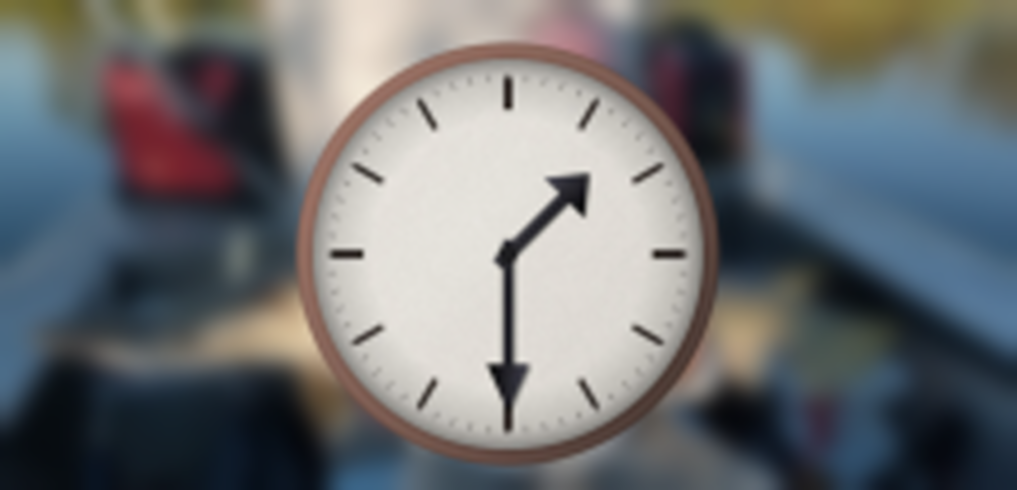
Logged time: 1,30
